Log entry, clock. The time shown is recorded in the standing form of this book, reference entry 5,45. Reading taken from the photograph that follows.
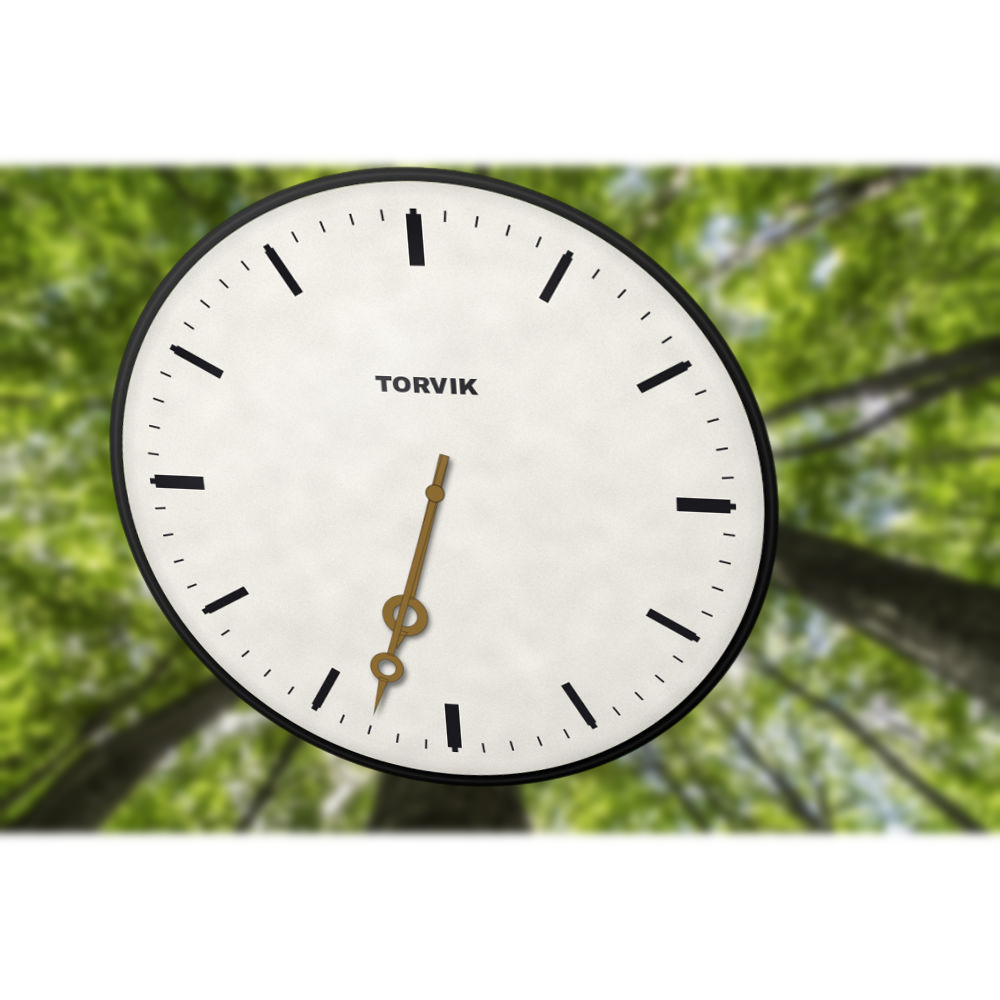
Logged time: 6,33
